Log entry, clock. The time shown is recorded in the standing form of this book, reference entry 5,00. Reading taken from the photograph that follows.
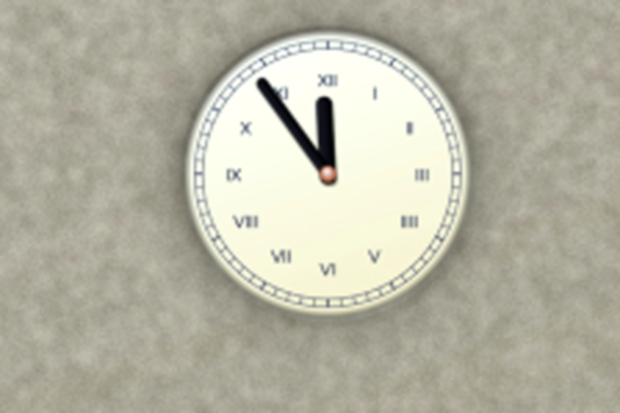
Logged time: 11,54
